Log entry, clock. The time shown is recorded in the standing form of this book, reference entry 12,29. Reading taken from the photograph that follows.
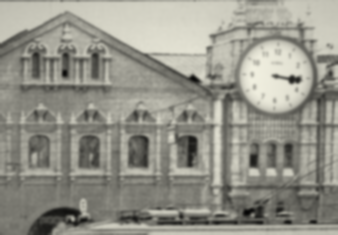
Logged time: 3,16
